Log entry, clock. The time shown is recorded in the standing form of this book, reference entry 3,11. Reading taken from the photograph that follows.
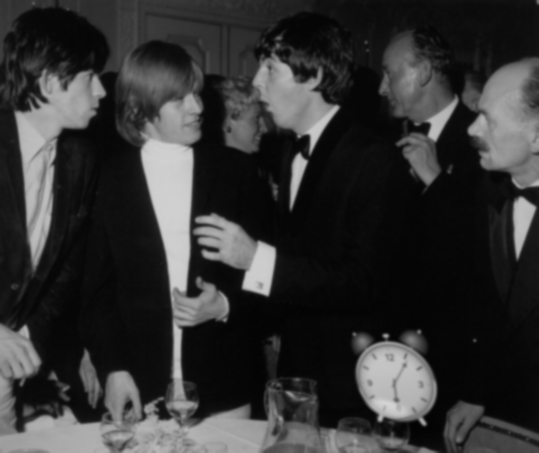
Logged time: 6,06
